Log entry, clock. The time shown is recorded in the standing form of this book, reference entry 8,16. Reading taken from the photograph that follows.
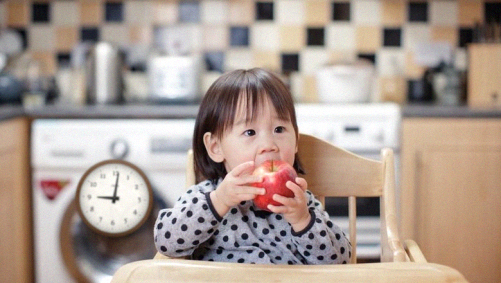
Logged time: 9,01
